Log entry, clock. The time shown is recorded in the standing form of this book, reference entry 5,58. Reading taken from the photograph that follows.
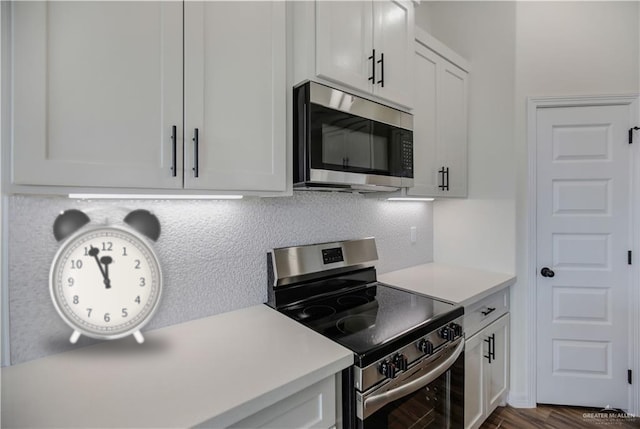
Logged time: 11,56
